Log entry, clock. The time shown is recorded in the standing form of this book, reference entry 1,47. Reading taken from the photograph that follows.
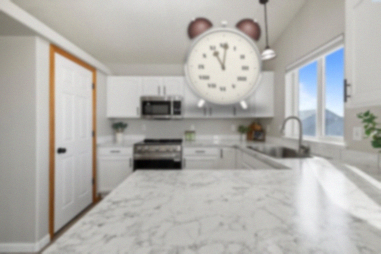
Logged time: 11,01
